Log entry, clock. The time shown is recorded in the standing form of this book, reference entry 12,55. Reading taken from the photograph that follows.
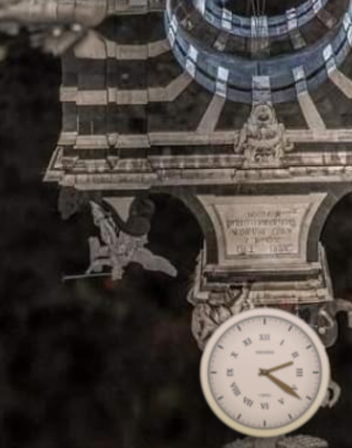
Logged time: 2,21
